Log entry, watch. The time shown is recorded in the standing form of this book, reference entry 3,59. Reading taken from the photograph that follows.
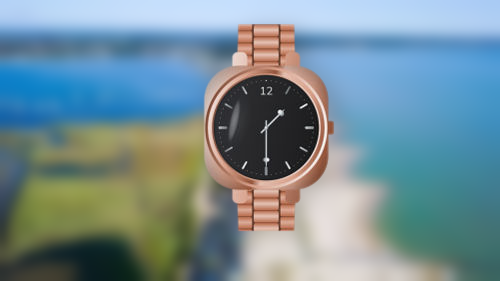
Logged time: 1,30
